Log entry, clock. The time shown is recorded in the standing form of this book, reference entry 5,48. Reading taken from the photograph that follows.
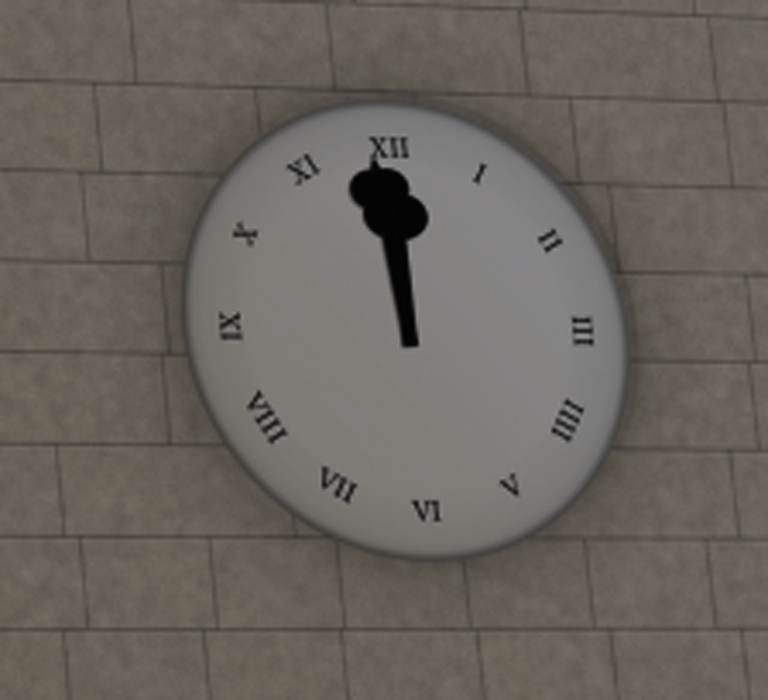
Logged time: 11,59
